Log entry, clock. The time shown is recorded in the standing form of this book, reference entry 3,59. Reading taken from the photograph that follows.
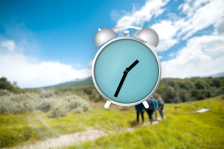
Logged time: 1,34
